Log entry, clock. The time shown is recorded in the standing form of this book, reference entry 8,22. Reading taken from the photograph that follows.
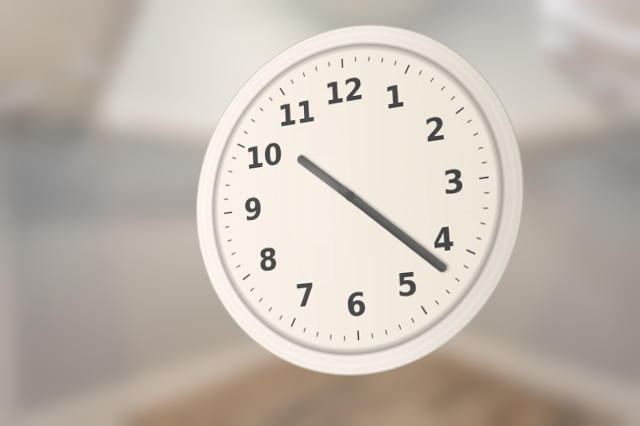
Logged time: 10,22
